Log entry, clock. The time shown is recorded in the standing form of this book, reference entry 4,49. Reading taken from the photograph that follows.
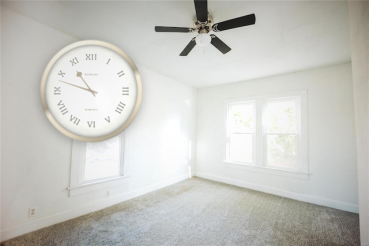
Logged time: 10,48
